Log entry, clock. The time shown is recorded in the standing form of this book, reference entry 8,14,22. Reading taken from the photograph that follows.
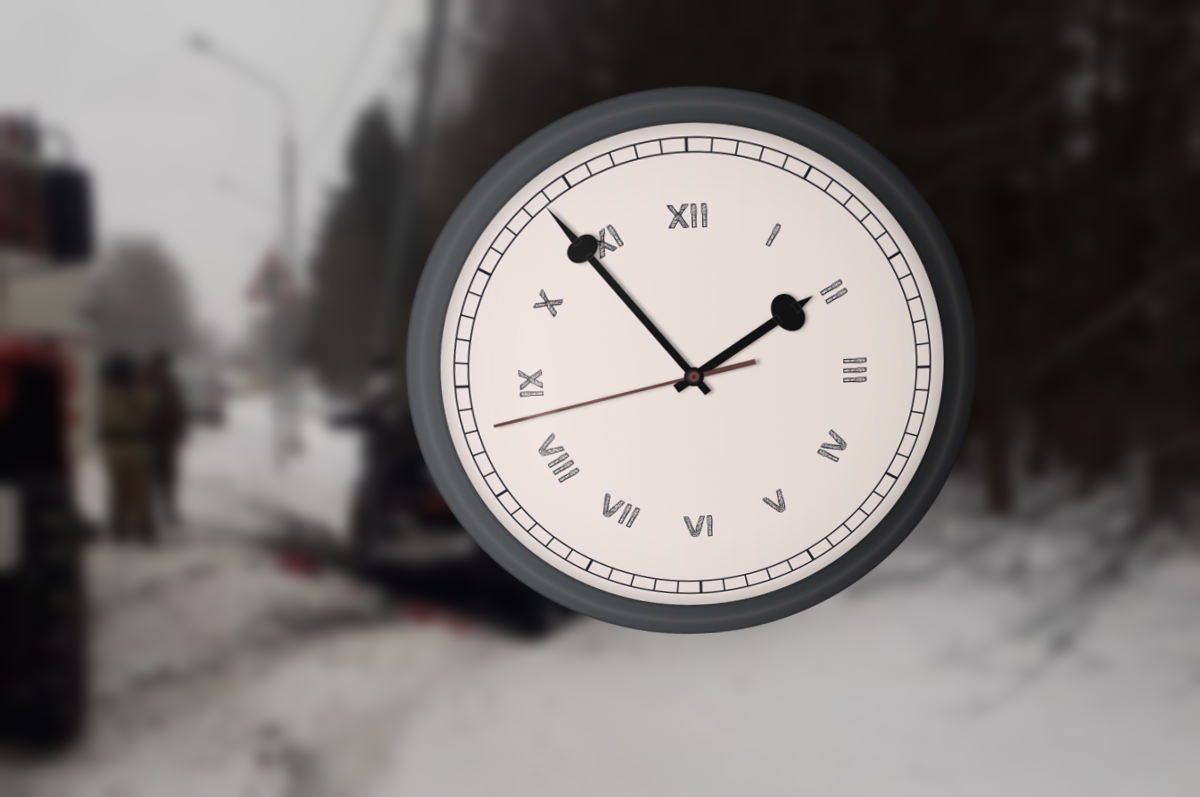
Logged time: 1,53,43
